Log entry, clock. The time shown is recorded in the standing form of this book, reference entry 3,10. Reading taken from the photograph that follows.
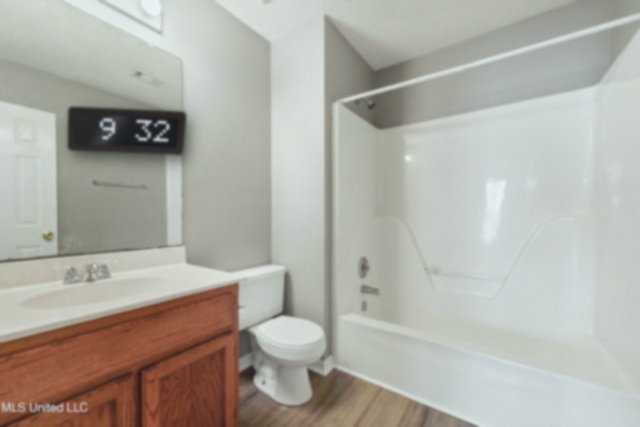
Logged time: 9,32
